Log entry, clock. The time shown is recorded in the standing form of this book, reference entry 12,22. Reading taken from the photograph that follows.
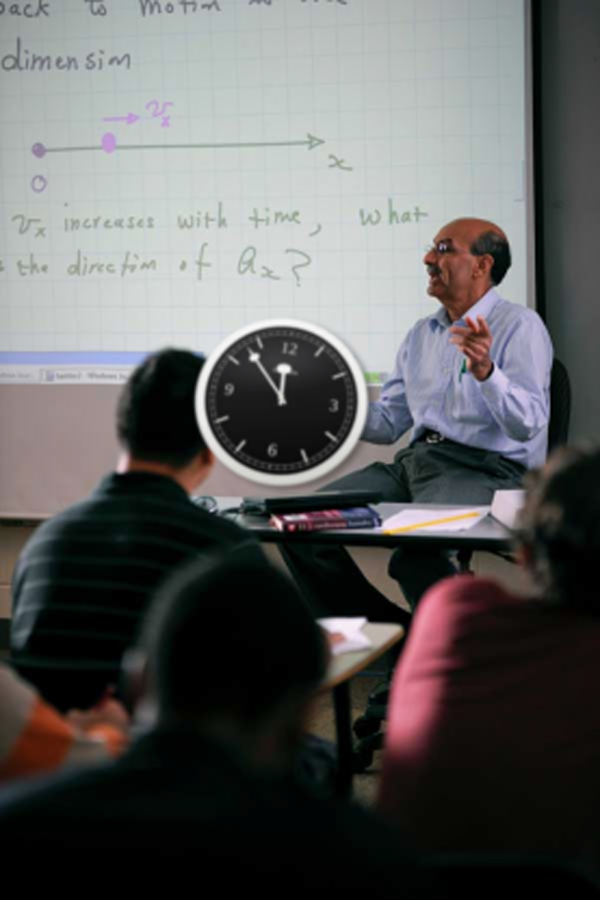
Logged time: 11,53
